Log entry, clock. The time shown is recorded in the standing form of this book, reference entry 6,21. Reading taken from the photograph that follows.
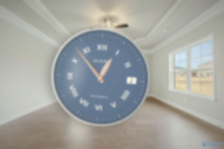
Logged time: 12,53
